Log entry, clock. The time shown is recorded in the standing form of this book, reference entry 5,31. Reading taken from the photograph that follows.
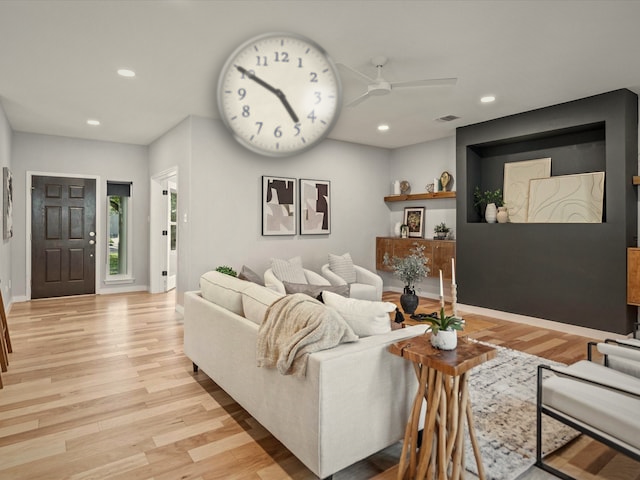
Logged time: 4,50
